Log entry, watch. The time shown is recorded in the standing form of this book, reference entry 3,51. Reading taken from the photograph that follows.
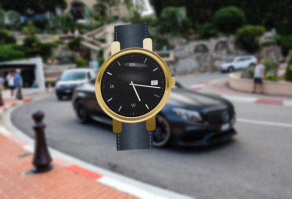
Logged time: 5,17
